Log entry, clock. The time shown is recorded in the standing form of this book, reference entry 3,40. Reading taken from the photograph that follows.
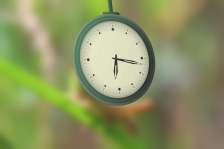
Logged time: 6,17
